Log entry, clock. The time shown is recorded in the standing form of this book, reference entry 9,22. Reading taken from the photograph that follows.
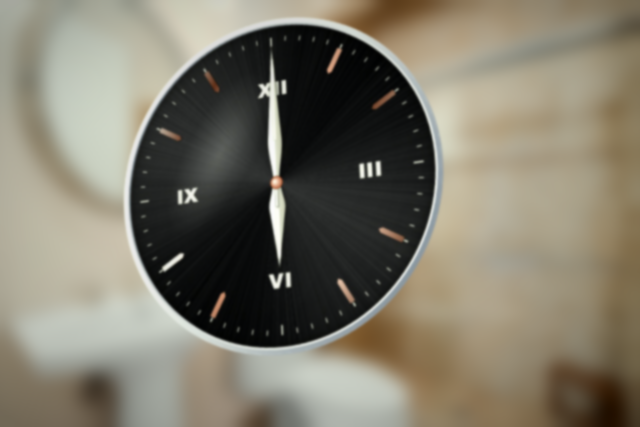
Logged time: 6,00
